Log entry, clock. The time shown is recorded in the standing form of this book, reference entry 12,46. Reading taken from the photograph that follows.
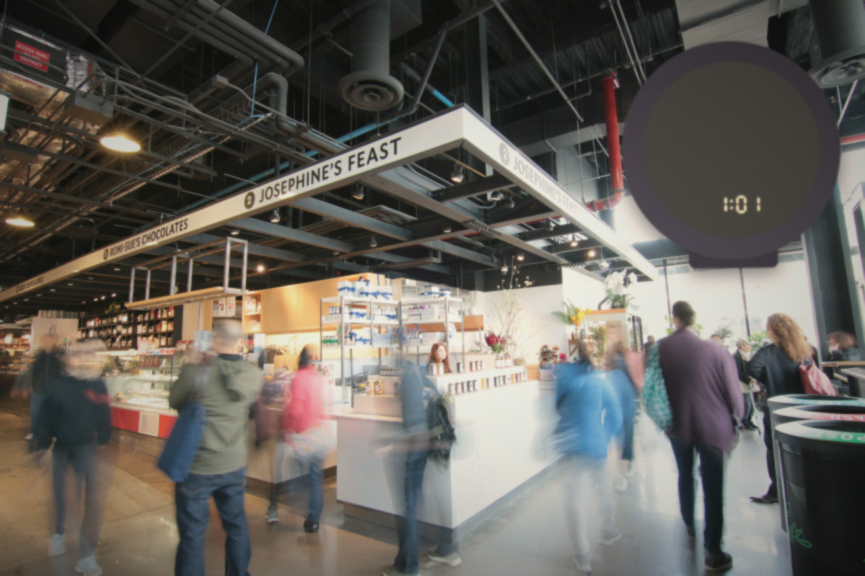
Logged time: 1,01
